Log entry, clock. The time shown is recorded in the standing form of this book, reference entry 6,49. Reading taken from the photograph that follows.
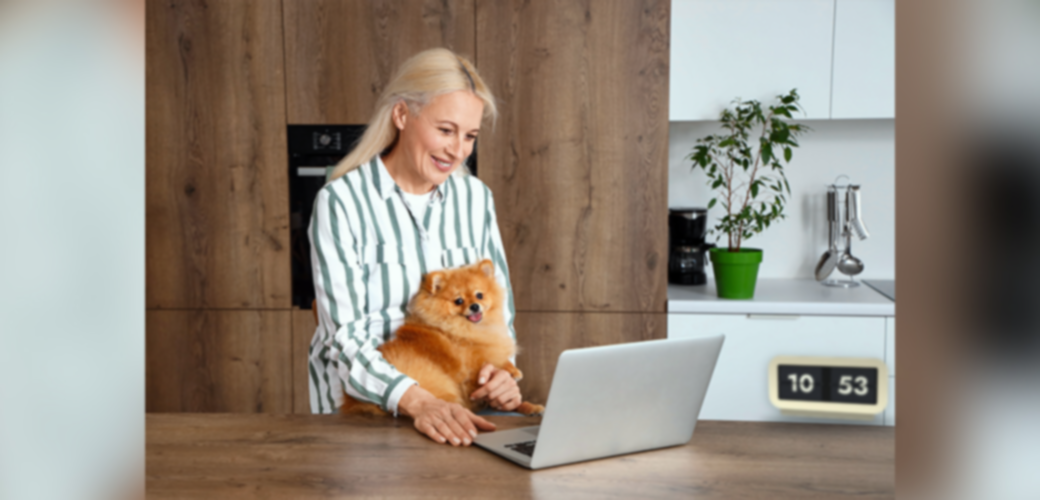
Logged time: 10,53
